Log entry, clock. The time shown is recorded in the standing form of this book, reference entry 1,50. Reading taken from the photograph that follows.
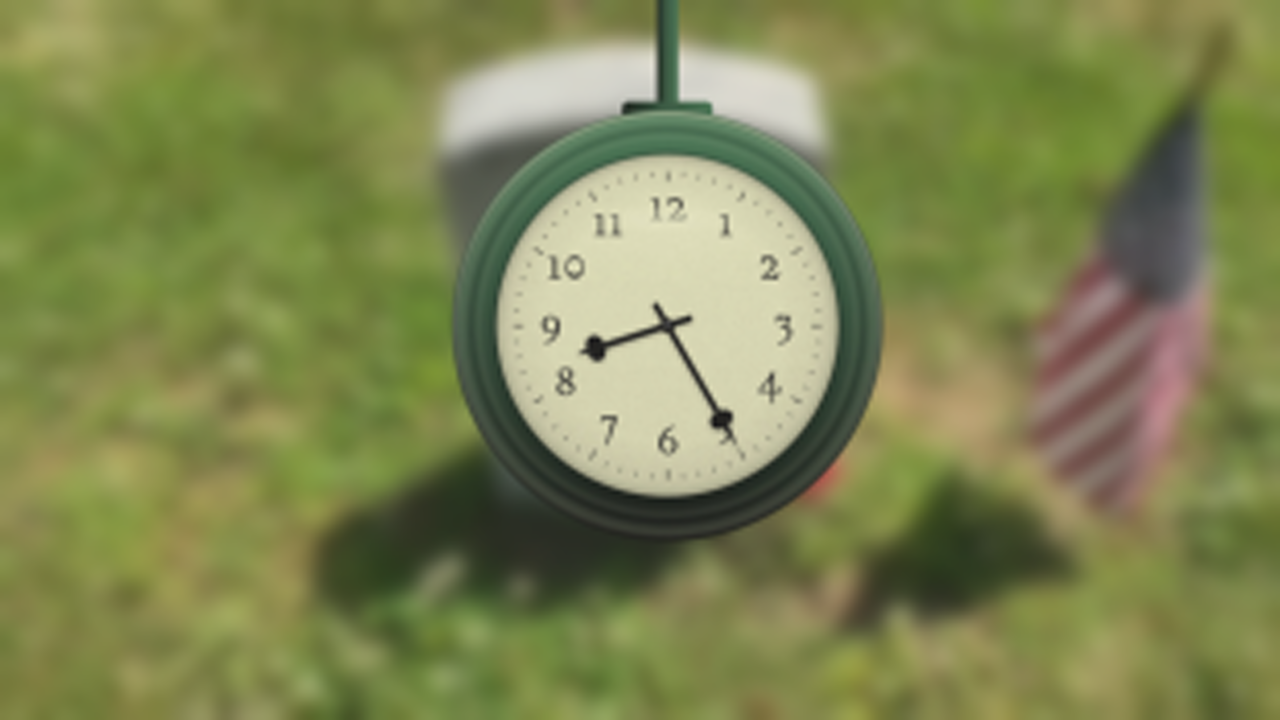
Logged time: 8,25
